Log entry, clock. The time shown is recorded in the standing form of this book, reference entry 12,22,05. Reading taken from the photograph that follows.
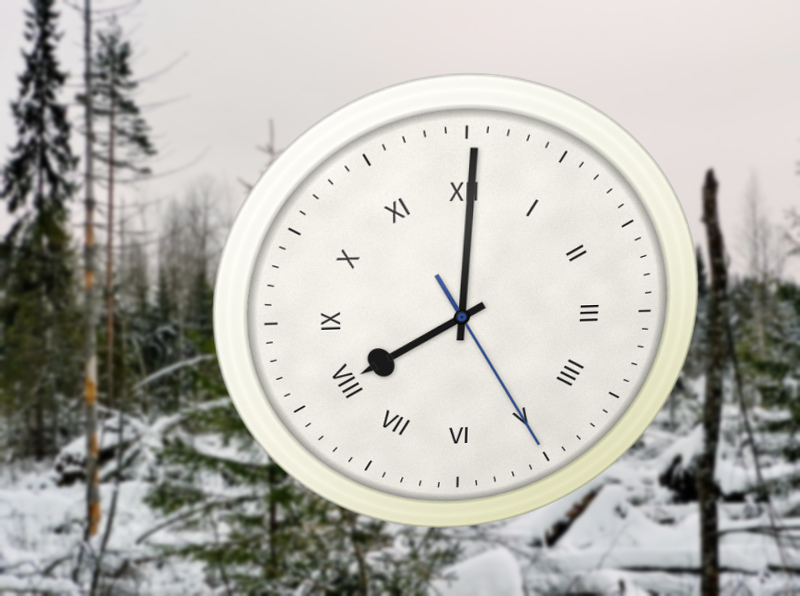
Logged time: 8,00,25
